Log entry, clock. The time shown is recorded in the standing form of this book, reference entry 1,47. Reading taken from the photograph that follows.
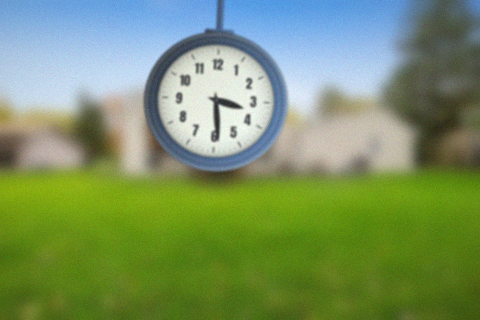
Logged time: 3,29
